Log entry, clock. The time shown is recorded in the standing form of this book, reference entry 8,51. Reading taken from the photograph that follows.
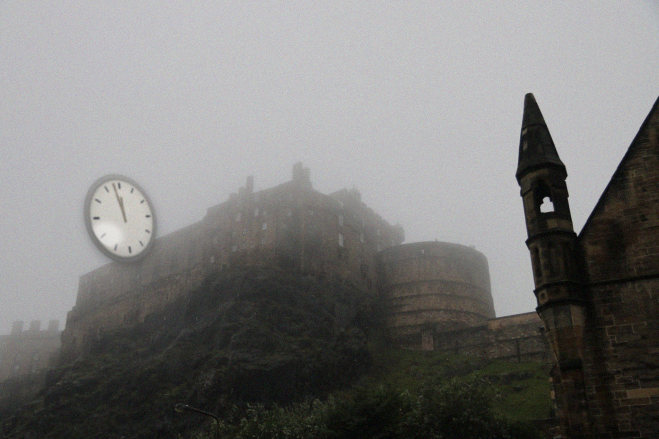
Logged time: 11,58
